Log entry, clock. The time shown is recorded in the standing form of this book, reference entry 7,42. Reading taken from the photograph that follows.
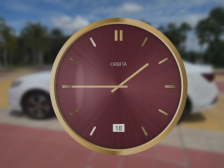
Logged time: 1,45
